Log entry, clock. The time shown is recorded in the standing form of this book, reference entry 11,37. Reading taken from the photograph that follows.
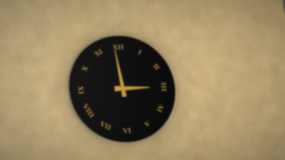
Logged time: 2,59
